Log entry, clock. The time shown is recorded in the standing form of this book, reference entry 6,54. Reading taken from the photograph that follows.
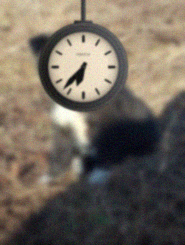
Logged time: 6,37
